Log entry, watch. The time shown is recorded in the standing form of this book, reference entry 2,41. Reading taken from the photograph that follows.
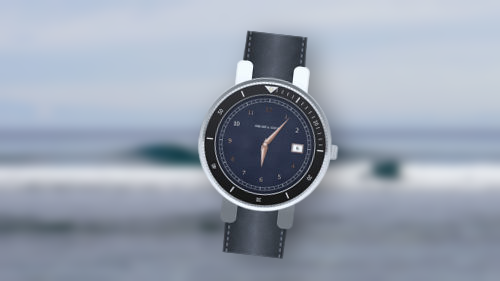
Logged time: 6,06
